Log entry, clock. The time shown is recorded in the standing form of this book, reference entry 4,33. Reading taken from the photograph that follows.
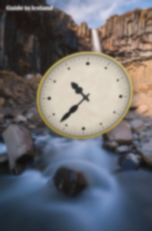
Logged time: 10,37
